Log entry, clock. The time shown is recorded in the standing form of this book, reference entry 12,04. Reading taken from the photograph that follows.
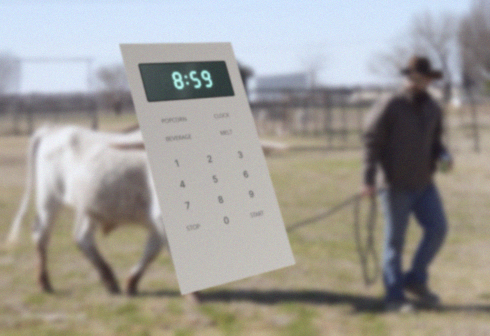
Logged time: 8,59
